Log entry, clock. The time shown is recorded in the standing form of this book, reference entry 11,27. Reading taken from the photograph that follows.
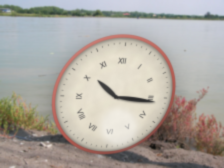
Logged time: 10,16
